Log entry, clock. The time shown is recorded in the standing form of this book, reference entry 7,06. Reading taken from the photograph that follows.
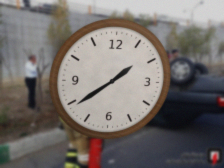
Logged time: 1,39
